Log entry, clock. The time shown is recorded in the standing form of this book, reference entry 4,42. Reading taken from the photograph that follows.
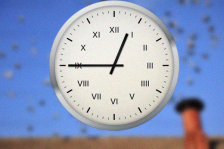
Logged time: 12,45
